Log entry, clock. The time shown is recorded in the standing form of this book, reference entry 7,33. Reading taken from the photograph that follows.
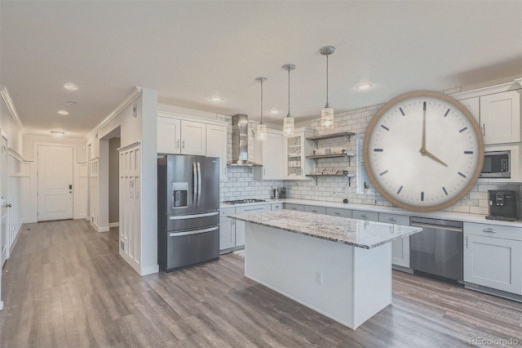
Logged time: 4,00
